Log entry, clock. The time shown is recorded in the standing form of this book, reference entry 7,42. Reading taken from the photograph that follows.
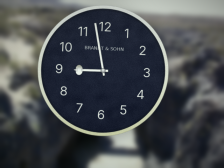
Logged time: 8,58
